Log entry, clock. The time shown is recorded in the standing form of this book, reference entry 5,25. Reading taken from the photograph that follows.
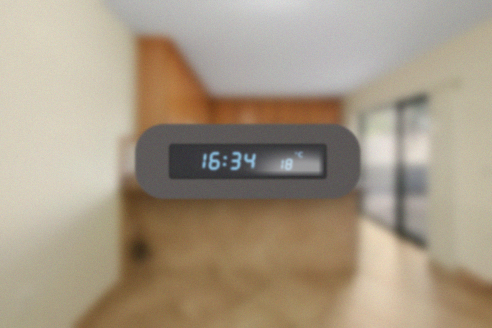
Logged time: 16,34
